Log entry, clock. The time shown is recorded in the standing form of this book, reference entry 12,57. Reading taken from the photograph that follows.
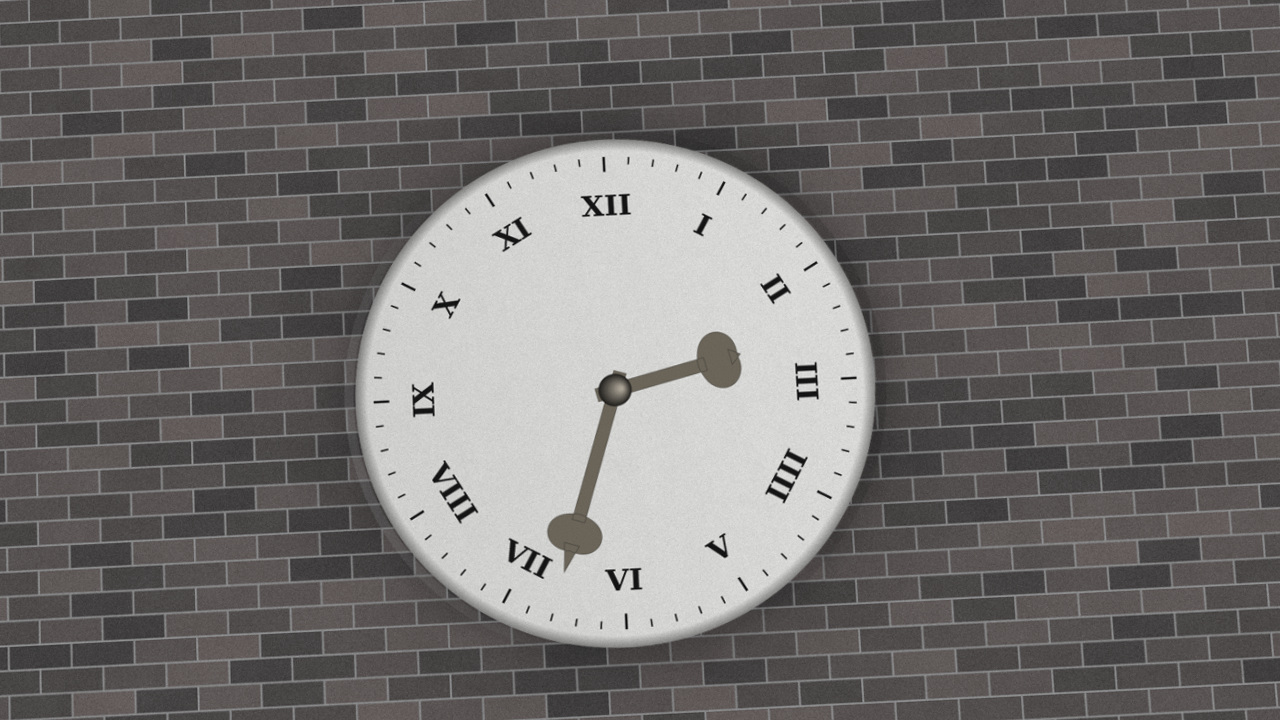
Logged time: 2,33
